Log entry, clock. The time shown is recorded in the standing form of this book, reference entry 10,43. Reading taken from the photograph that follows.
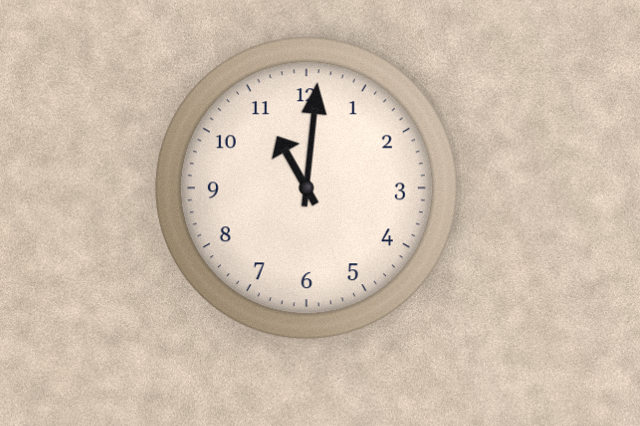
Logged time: 11,01
